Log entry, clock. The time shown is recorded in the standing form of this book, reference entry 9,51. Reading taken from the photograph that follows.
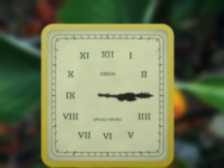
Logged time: 3,15
